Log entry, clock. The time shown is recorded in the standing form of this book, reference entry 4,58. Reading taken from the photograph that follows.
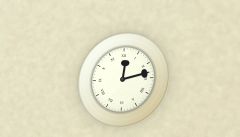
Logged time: 12,13
